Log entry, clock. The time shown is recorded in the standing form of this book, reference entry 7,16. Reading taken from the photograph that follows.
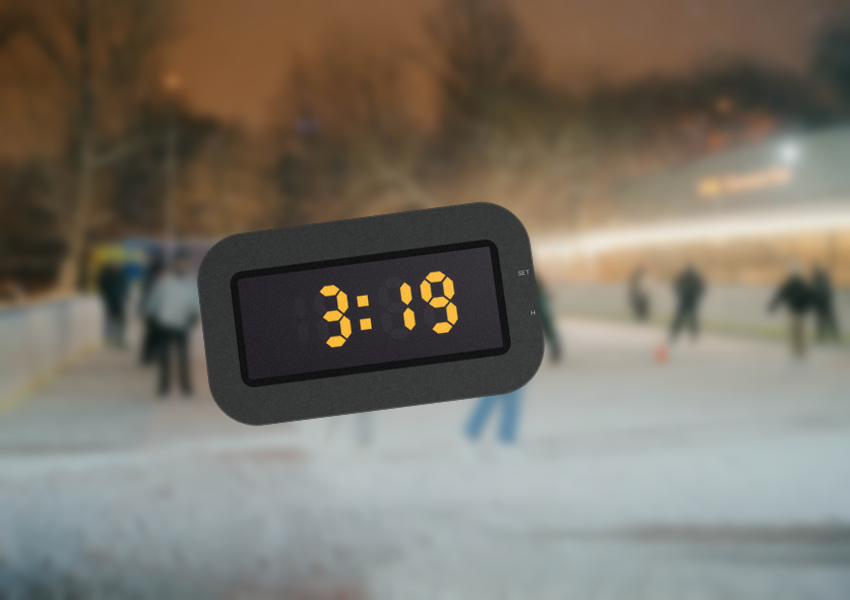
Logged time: 3,19
